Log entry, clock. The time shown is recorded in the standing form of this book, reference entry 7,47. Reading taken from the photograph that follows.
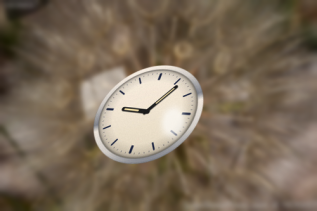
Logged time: 9,06
